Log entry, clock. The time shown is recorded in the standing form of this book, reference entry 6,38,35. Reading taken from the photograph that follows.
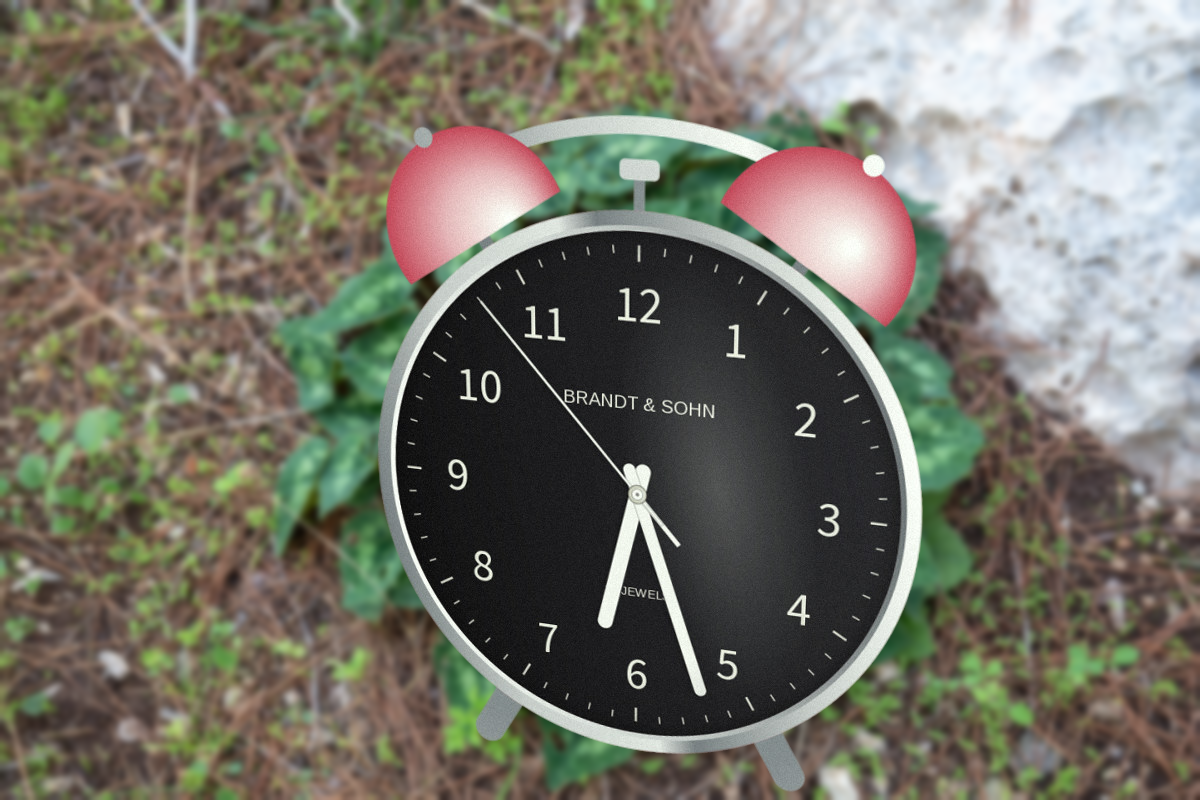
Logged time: 6,26,53
